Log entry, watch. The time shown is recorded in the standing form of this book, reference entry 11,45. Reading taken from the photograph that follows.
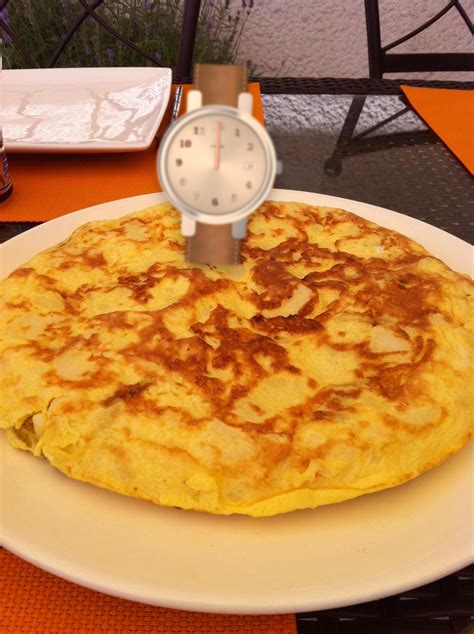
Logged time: 12,00
